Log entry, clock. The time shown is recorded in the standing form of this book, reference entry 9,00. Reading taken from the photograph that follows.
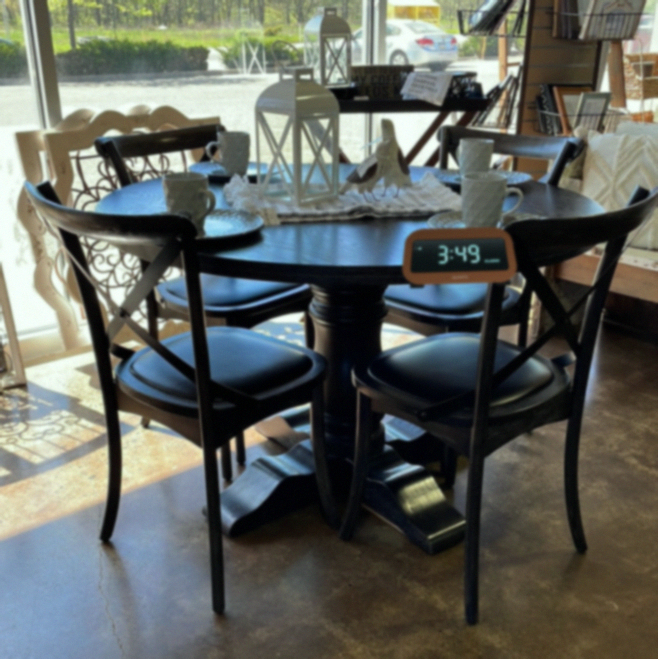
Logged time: 3,49
